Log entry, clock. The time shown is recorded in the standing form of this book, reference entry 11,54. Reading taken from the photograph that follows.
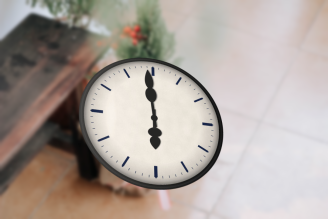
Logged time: 5,59
